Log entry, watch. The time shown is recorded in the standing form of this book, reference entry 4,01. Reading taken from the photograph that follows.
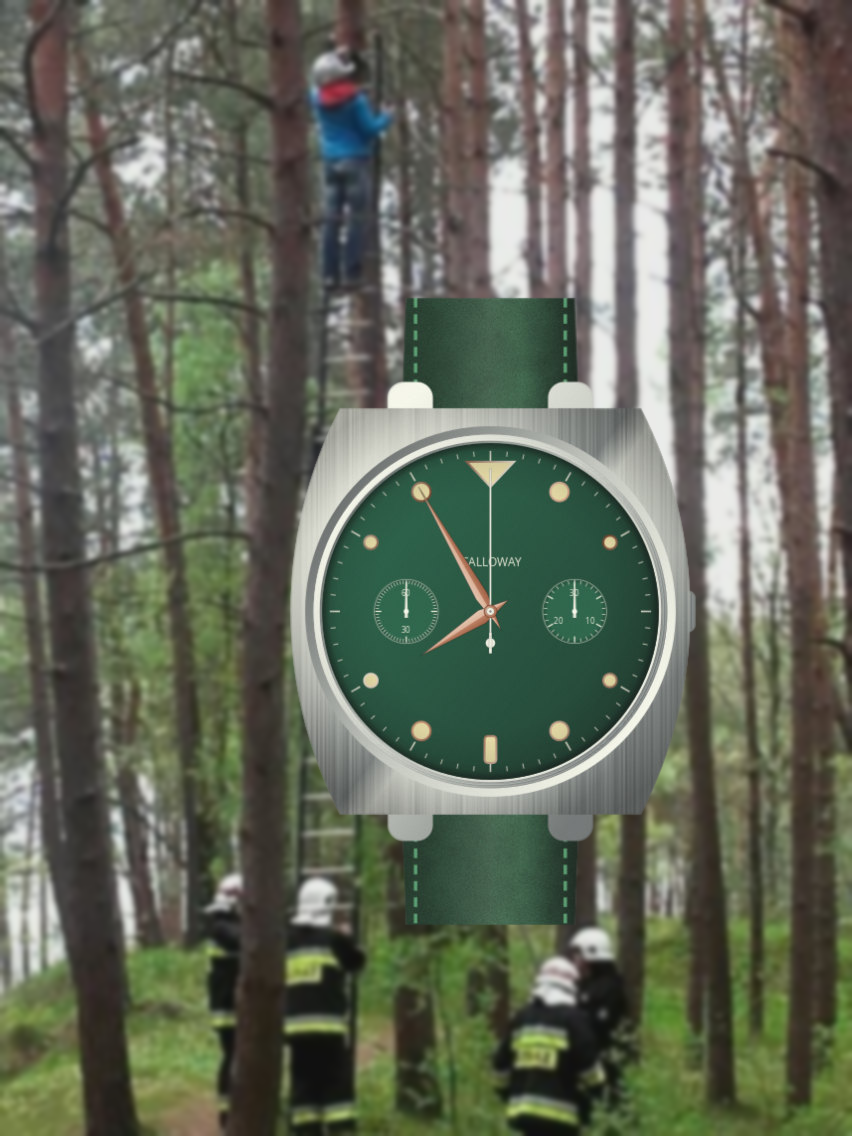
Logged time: 7,55
